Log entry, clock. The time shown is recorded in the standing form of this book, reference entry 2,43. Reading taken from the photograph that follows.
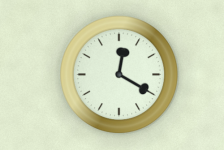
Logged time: 12,20
